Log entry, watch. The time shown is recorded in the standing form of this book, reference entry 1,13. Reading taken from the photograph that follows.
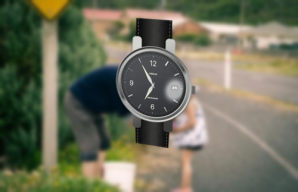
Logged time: 6,55
